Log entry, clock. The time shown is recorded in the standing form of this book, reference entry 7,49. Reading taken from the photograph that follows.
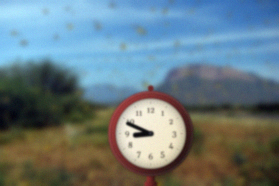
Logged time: 8,49
